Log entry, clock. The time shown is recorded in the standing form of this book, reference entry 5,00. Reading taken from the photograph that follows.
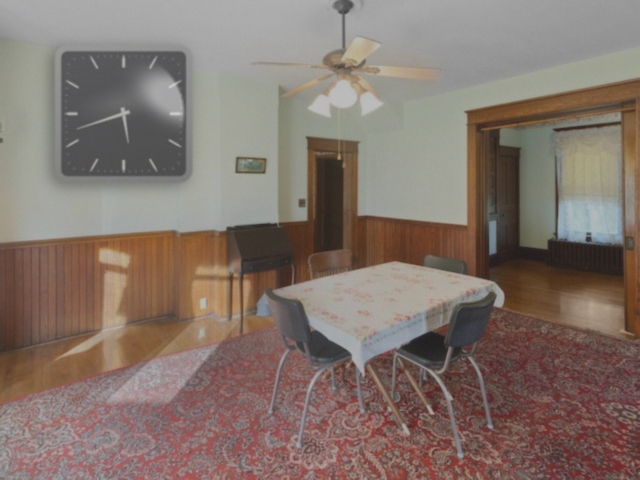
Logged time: 5,42
